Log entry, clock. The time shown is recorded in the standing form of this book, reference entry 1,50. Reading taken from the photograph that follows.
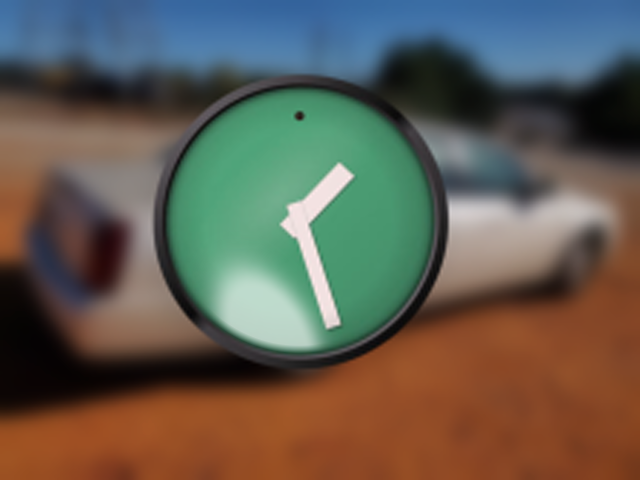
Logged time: 1,27
